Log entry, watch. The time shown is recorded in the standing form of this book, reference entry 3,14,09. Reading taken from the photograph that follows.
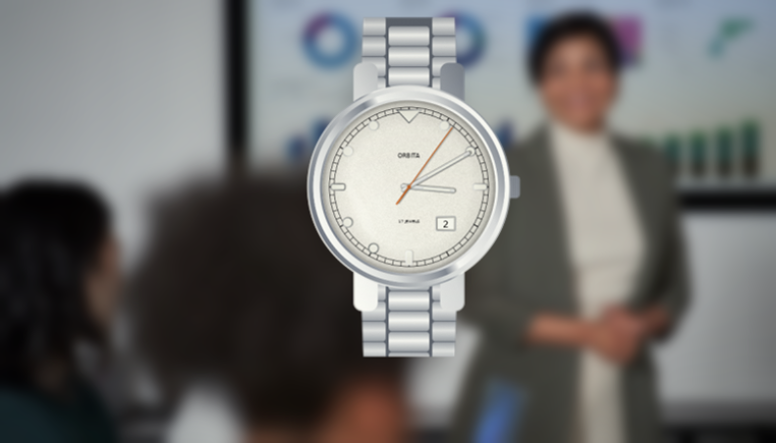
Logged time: 3,10,06
